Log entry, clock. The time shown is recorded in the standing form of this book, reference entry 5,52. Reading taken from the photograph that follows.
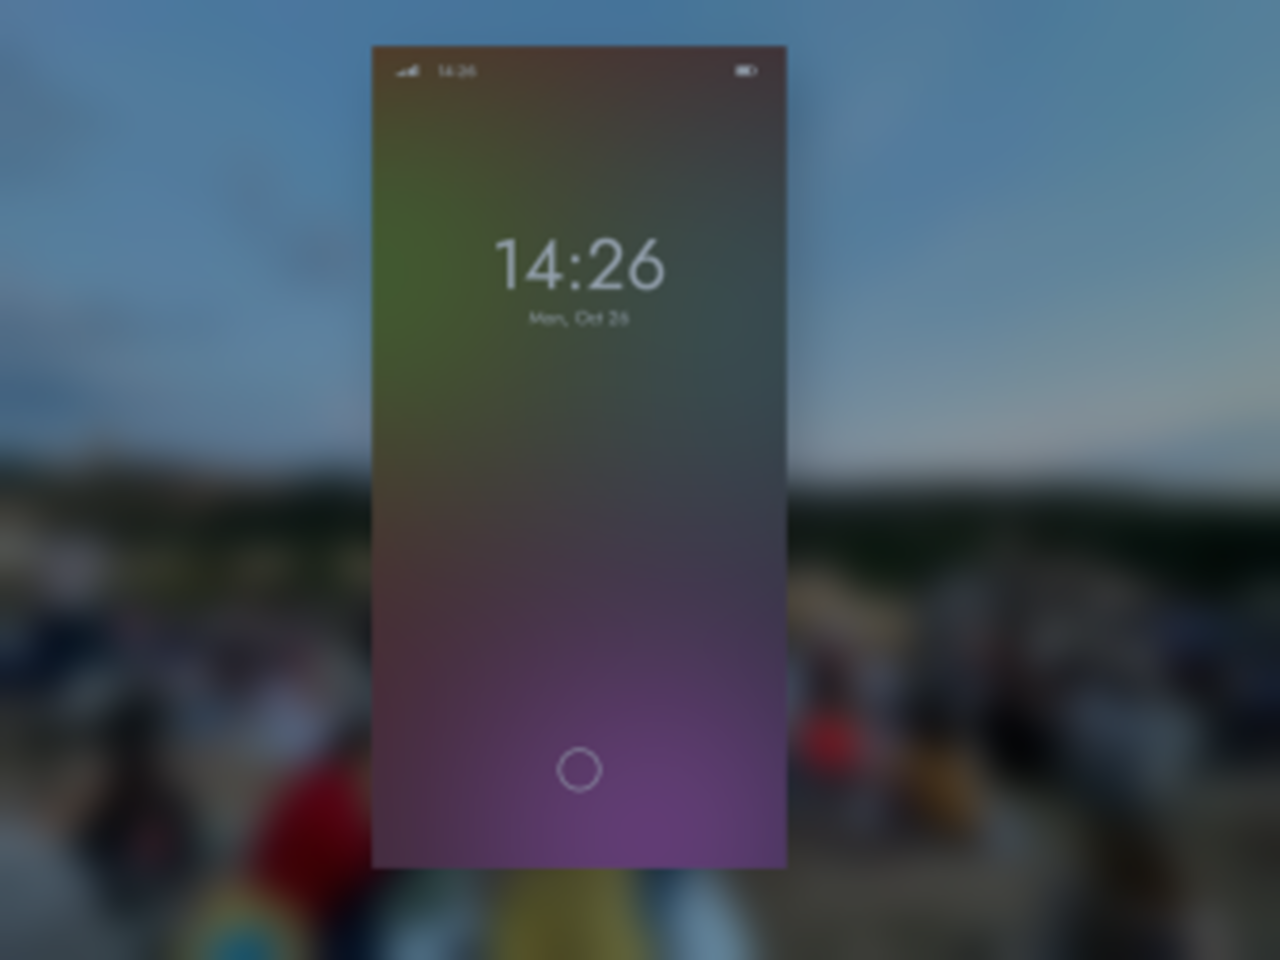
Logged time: 14,26
